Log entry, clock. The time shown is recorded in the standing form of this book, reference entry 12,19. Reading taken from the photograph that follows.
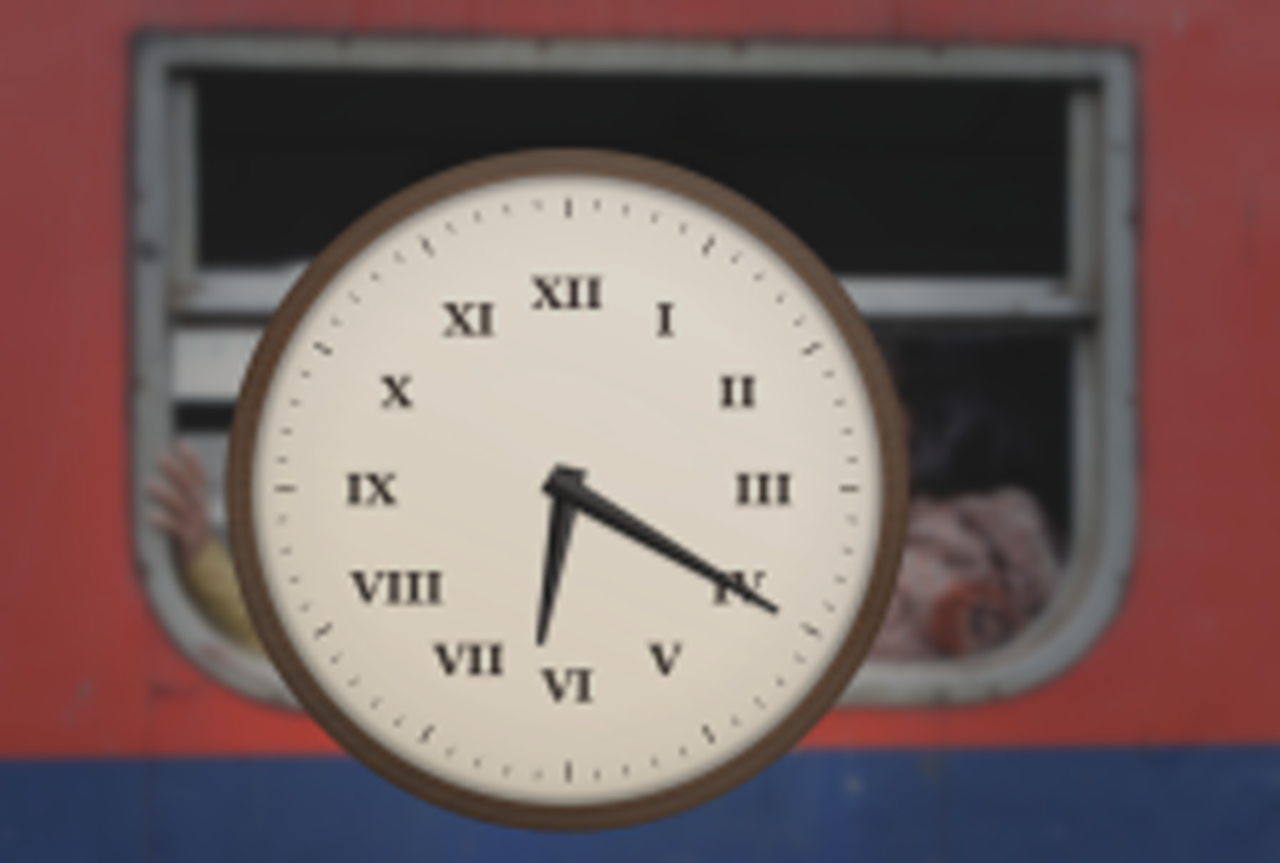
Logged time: 6,20
